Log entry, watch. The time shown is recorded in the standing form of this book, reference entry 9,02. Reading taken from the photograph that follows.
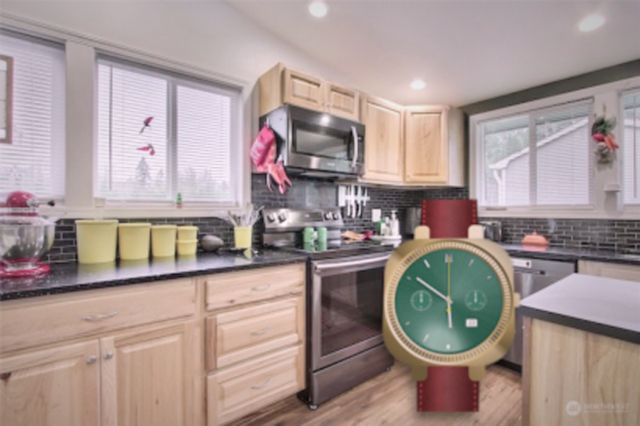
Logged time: 5,51
